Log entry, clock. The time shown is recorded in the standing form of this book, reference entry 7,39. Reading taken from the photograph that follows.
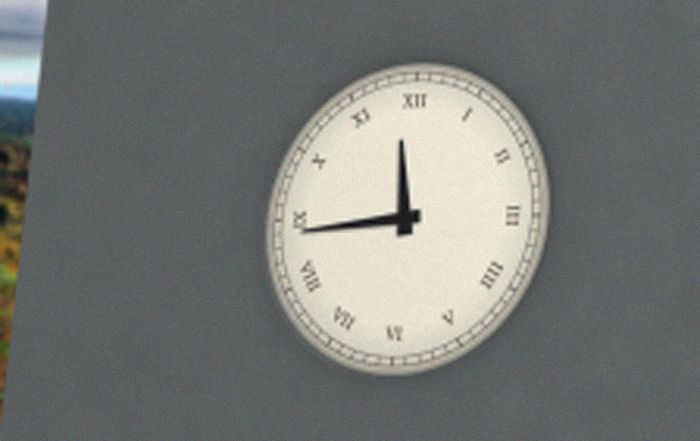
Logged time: 11,44
